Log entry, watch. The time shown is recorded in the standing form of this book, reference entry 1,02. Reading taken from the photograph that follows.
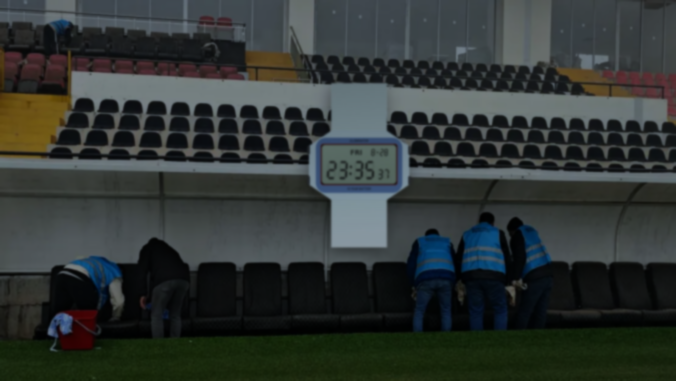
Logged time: 23,35
